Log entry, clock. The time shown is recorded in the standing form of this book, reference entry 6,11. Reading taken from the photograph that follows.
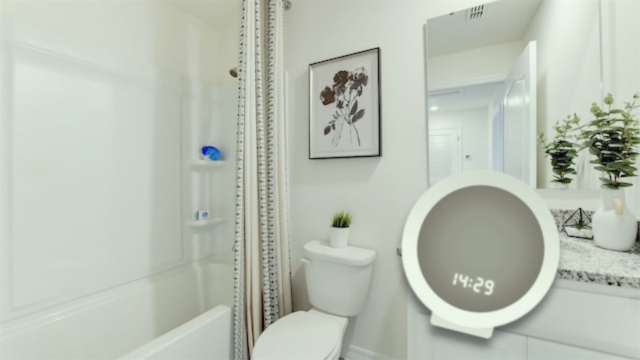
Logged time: 14,29
